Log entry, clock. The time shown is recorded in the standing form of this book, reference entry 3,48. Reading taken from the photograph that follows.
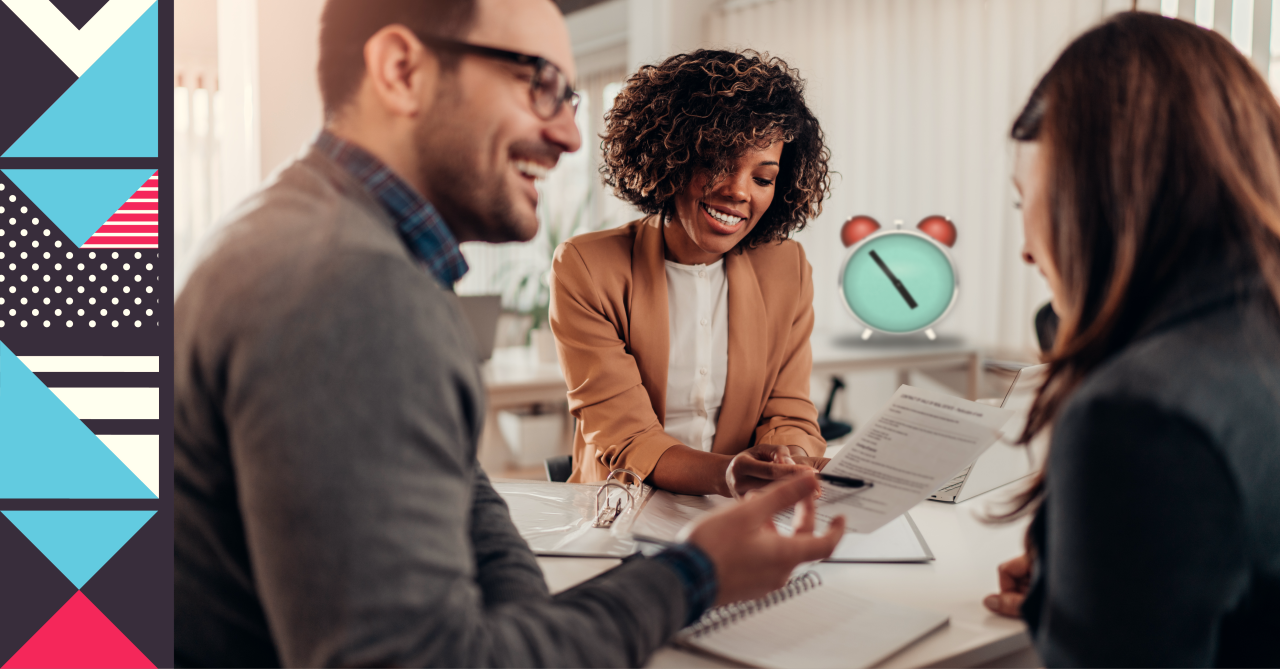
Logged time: 4,54
